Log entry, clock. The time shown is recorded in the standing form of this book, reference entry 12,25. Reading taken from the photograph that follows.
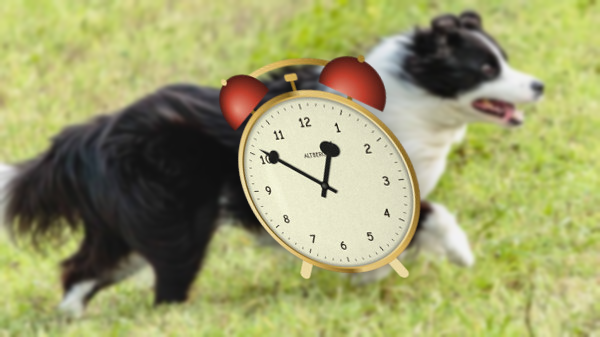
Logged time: 12,51
